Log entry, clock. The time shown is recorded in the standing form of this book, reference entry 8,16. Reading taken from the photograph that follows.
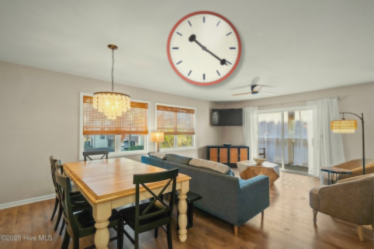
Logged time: 10,21
